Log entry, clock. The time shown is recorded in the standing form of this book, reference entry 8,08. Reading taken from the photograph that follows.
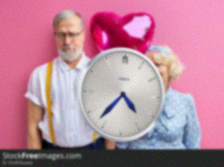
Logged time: 4,37
